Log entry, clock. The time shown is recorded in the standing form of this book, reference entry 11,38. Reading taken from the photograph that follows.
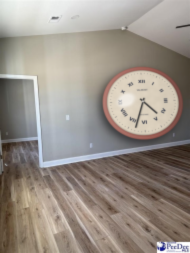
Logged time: 4,33
